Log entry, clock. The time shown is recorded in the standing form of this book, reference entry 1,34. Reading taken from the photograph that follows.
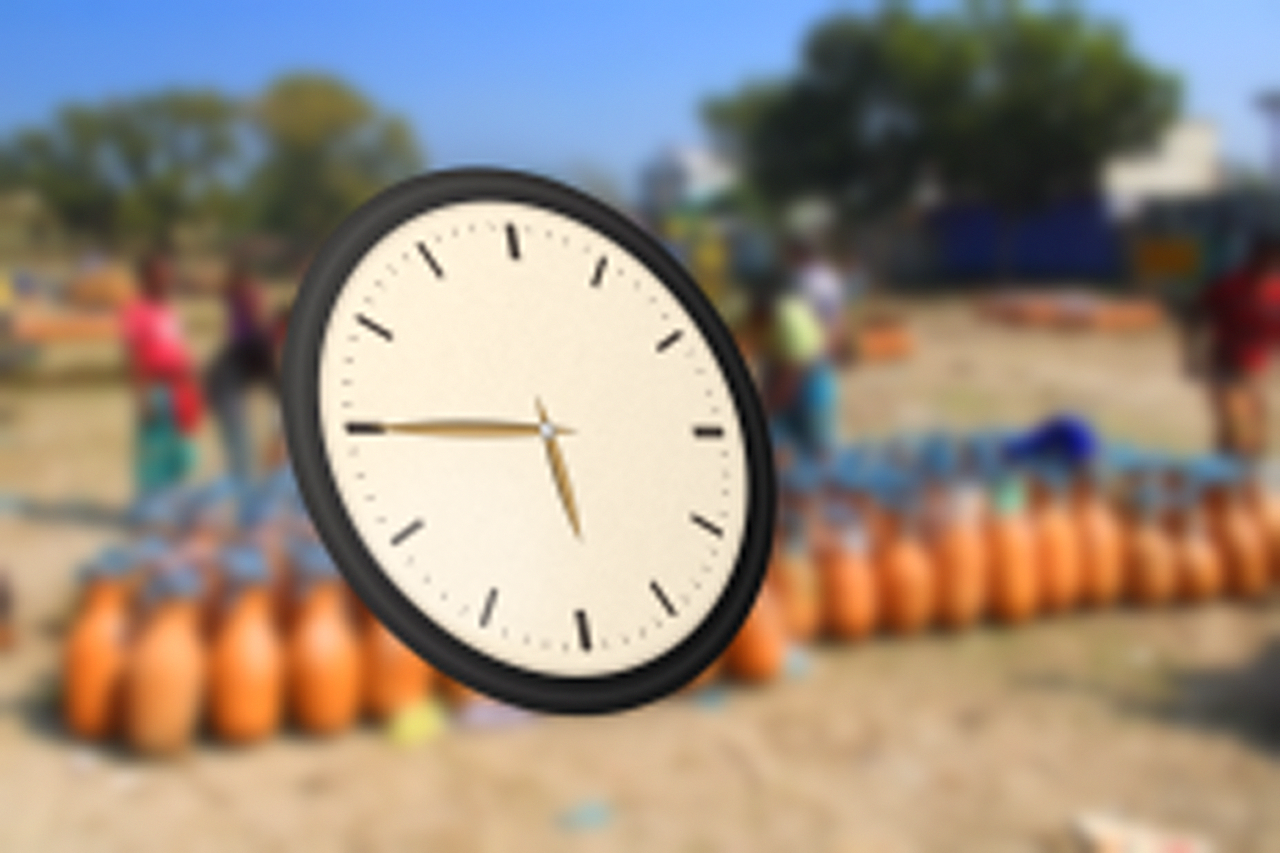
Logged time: 5,45
